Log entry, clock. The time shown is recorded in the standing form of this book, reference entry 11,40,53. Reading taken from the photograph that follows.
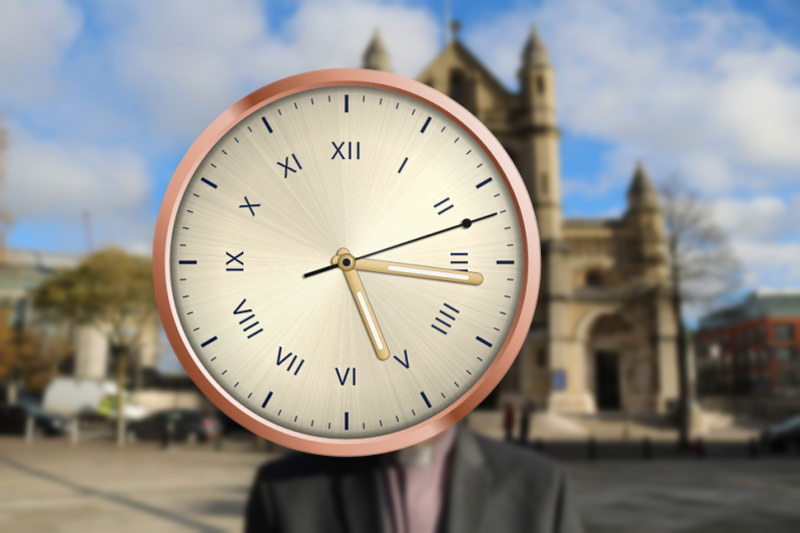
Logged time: 5,16,12
